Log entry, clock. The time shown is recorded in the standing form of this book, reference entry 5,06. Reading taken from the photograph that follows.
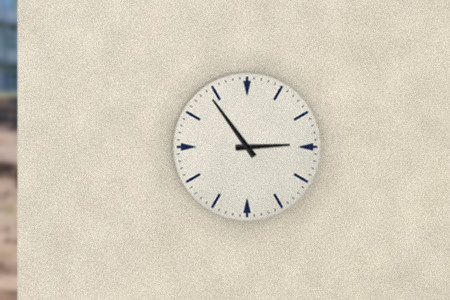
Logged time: 2,54
